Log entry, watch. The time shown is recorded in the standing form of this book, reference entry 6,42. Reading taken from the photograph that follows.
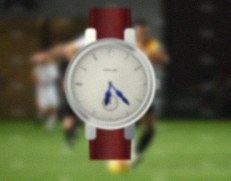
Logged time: 6,23
